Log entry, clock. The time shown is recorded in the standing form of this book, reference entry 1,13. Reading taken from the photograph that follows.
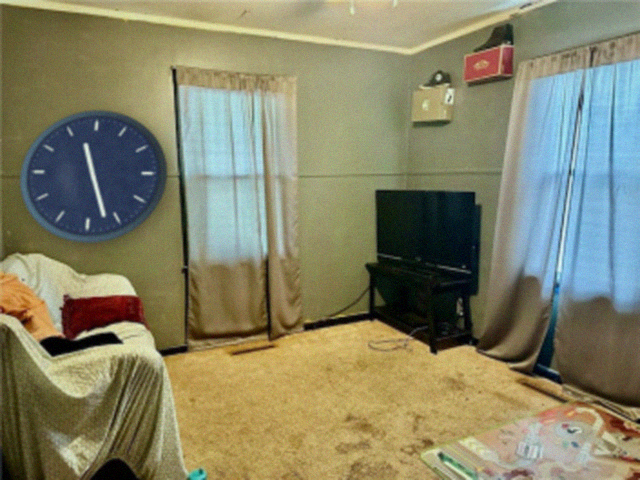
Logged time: 11,27
